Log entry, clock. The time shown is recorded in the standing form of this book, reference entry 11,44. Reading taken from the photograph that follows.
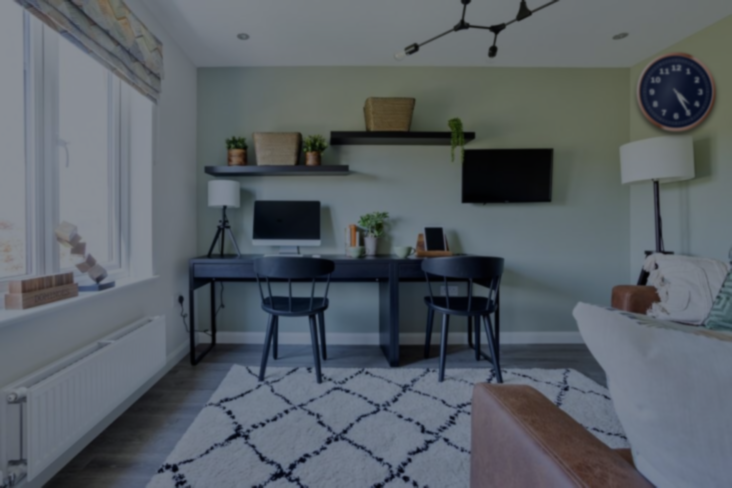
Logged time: 4,25
